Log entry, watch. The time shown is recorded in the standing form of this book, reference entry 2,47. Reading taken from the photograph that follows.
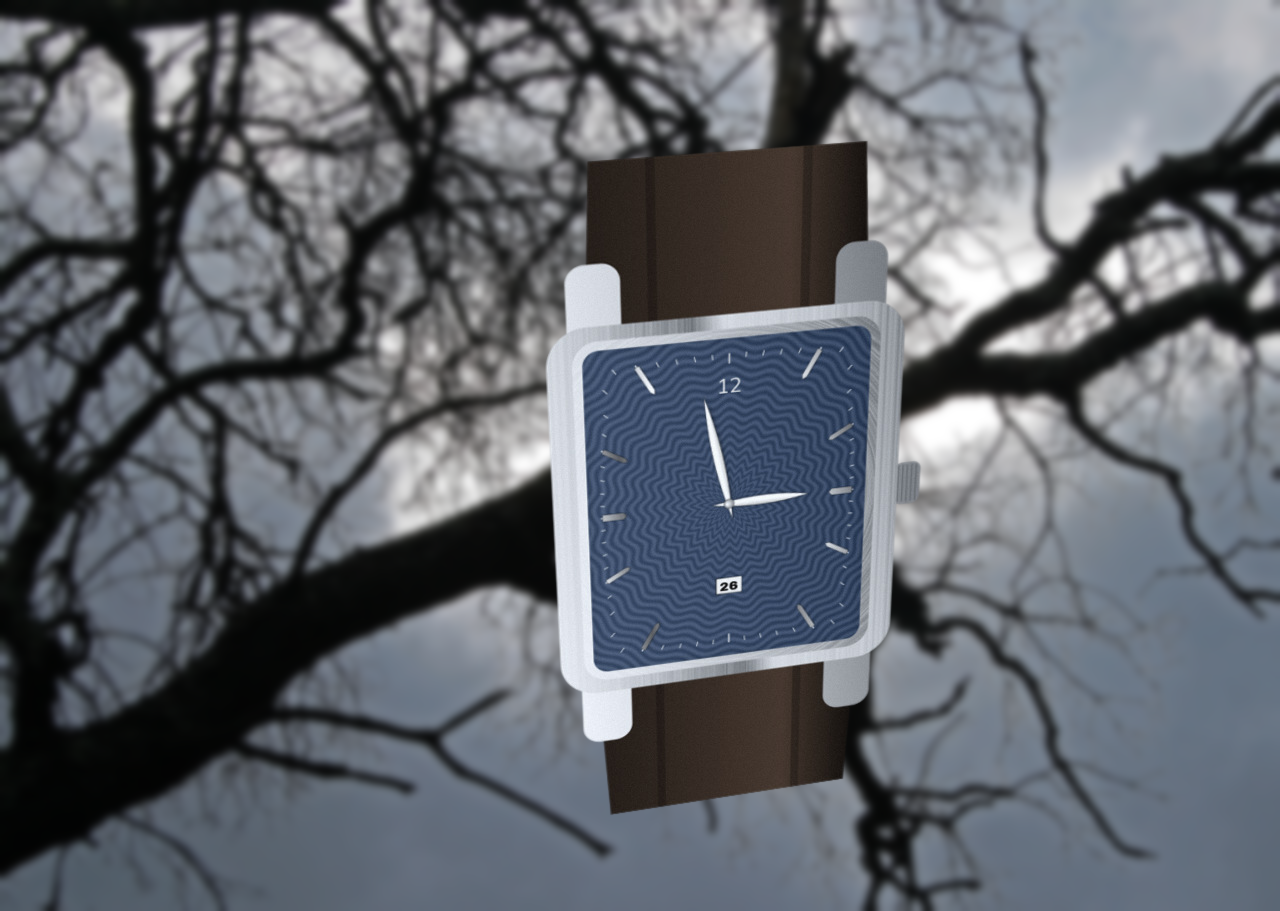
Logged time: 2,58
